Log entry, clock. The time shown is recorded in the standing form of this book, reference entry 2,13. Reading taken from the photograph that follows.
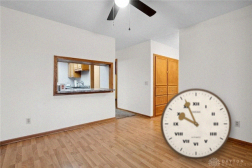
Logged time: 9,56
